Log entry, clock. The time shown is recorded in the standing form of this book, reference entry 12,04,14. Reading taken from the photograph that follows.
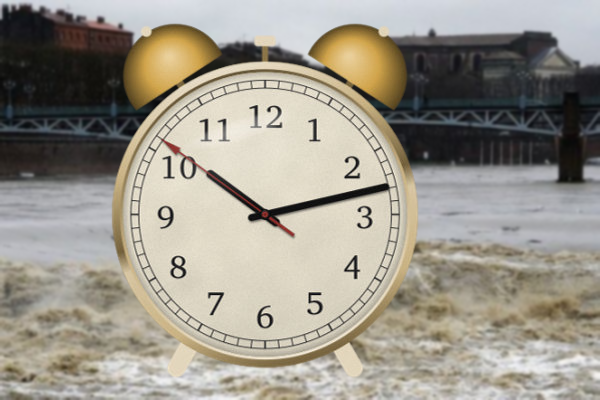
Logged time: 10,12,51
